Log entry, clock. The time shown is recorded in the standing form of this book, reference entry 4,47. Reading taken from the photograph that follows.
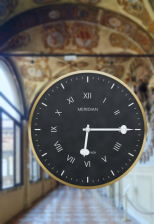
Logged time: 6,15
